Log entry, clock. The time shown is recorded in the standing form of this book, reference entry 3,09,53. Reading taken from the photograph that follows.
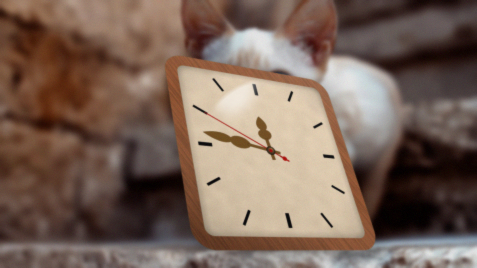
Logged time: 11,46,50
